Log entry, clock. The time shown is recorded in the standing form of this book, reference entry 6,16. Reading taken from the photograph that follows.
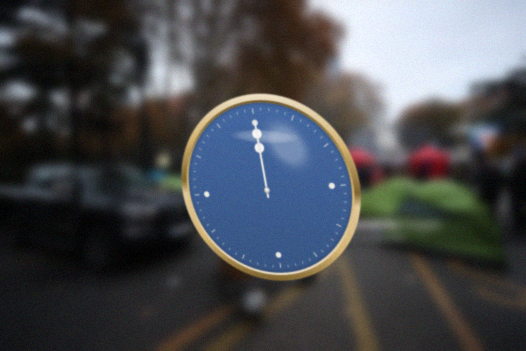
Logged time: 12,00
